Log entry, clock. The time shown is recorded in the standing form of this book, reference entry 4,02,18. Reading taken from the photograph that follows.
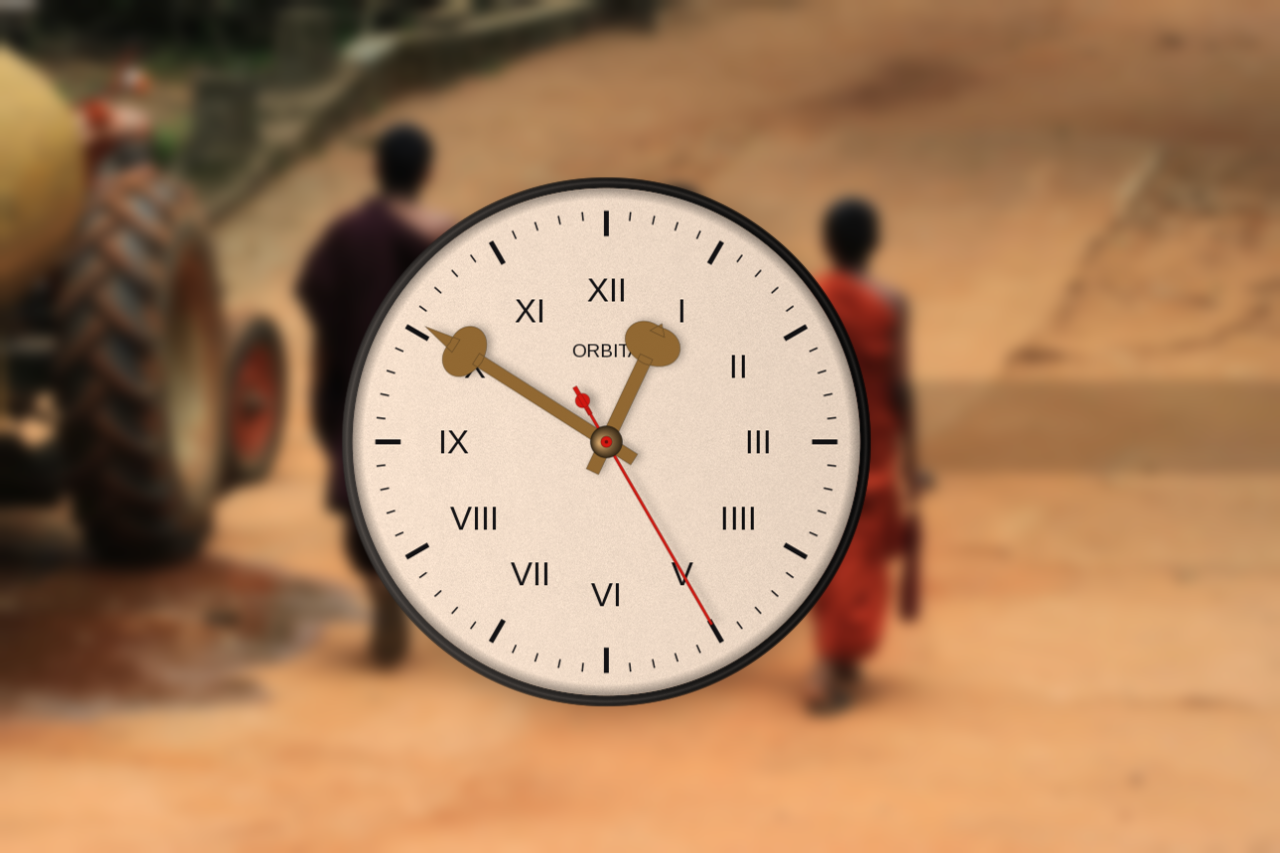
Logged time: 12,50,25
